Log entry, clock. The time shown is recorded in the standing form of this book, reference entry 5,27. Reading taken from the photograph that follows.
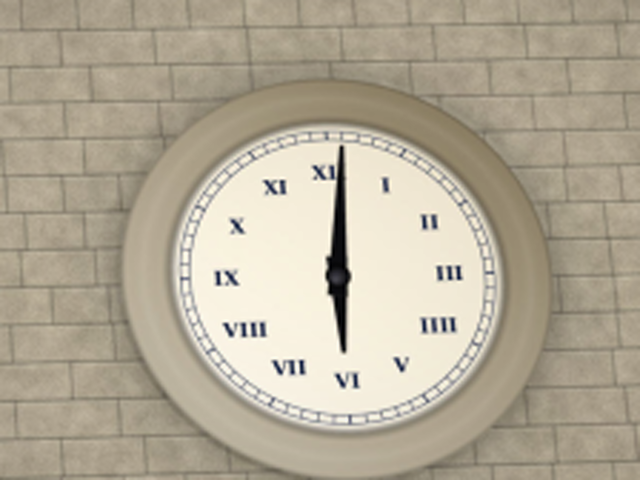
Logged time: 6,01
